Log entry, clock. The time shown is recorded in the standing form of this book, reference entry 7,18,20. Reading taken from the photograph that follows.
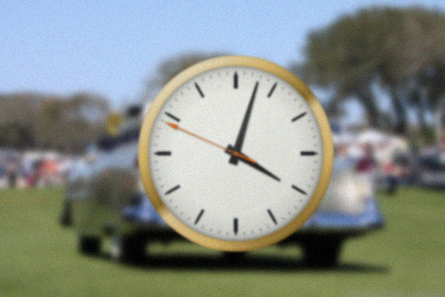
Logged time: 4,02,49
